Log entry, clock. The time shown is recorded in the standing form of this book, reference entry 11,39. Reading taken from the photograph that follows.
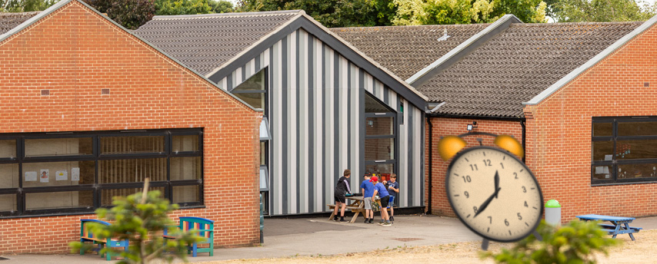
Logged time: 12,39
